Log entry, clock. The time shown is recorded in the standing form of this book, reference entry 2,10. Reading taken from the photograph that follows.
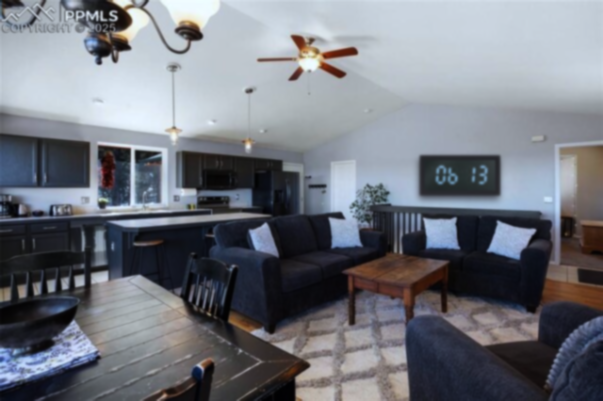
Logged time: 6,13
